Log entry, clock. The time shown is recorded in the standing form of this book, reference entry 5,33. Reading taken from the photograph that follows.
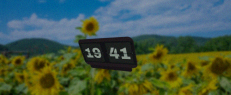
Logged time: 19,41
